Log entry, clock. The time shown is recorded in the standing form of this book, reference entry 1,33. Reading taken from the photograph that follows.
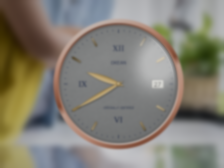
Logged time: 9,40
